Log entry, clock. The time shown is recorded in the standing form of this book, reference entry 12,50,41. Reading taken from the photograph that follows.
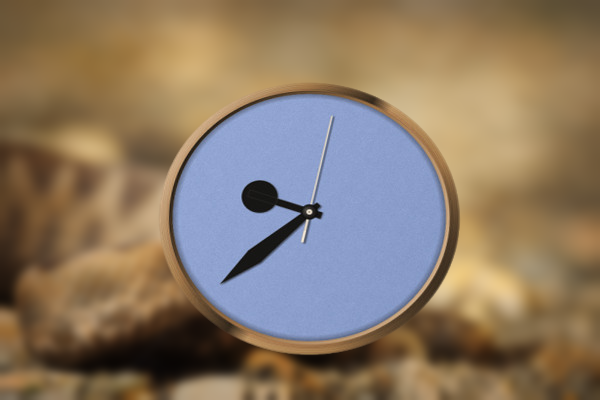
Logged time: 9,38,02
